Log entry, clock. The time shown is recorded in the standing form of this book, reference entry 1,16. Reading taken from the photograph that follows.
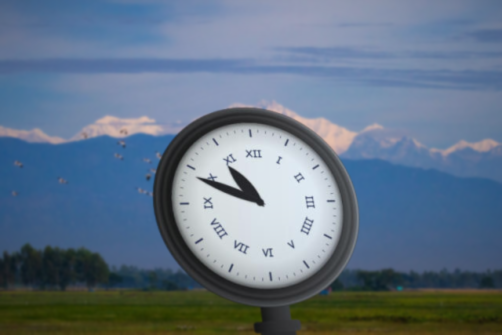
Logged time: 10,49
